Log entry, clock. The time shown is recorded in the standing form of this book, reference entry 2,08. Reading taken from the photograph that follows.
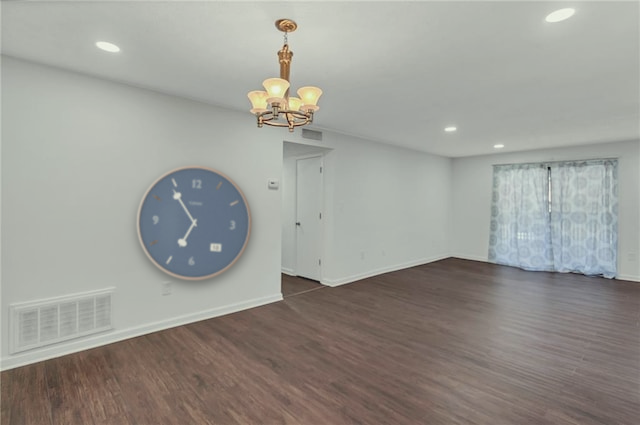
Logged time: 6,54
